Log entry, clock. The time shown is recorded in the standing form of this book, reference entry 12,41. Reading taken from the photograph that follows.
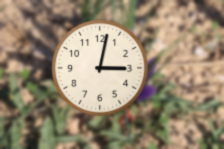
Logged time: 3,02
